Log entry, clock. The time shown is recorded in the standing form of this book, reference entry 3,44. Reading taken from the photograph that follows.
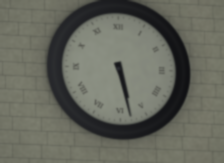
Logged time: 5,28
